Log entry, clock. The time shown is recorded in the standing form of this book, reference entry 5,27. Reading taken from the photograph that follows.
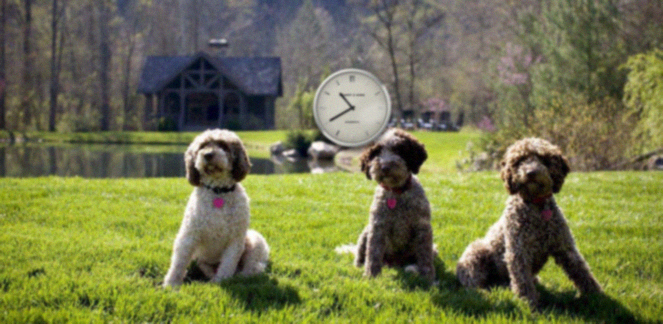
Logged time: 10,40
